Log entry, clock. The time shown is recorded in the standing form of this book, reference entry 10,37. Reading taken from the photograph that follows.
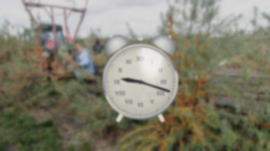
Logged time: 9,18
